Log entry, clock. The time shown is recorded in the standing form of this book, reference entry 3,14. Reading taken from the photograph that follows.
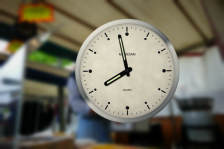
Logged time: 7,58
